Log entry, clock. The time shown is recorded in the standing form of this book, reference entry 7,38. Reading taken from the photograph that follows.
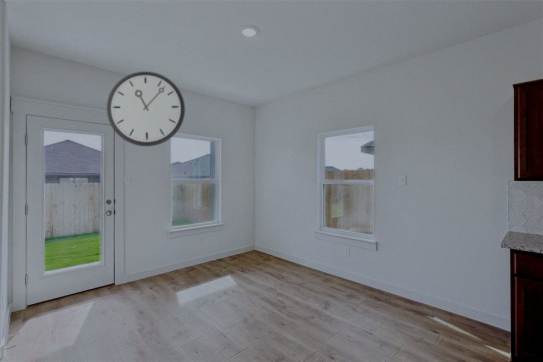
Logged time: 11,07
